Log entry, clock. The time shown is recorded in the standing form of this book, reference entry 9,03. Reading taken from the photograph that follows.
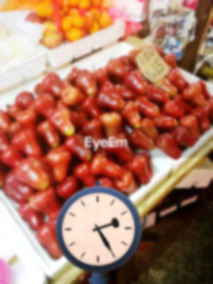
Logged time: 2,25
